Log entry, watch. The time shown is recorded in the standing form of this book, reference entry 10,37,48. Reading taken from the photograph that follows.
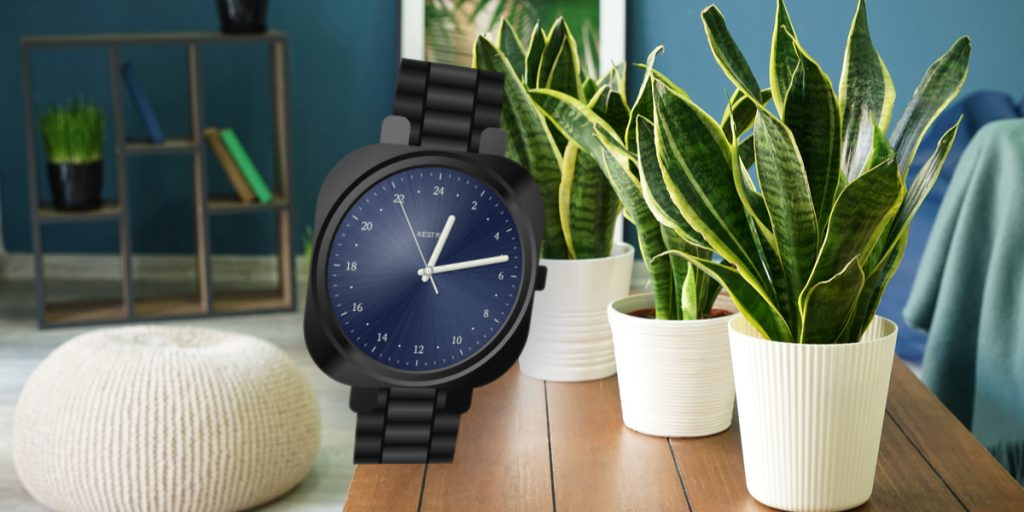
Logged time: 1,12,55
